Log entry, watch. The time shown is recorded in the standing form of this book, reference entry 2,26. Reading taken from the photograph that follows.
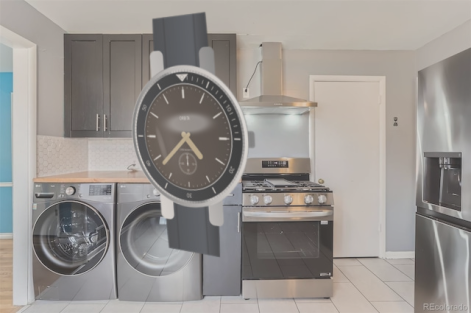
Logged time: 4,38
